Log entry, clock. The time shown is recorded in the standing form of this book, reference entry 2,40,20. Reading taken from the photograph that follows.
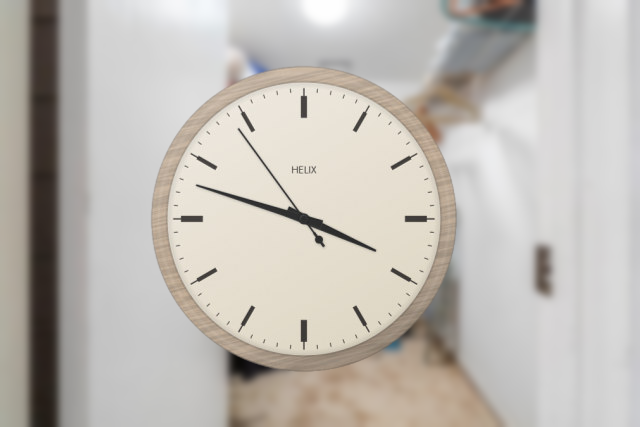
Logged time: 3,47,54
